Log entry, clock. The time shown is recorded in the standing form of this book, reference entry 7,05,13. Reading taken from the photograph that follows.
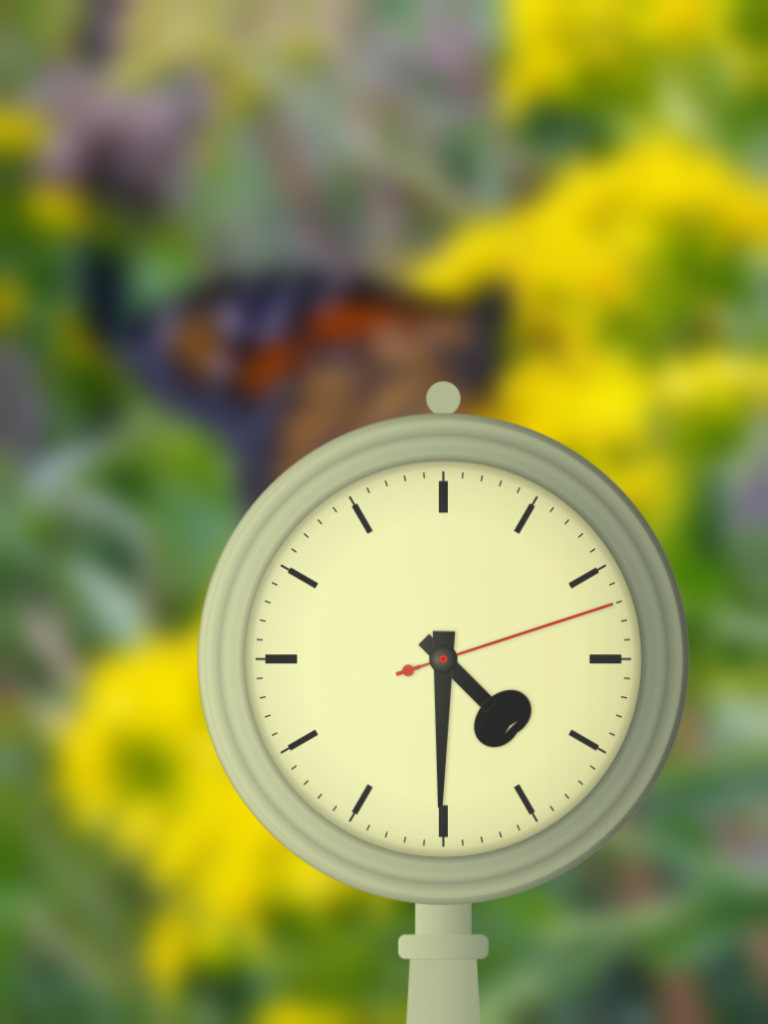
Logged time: 4,30,12
